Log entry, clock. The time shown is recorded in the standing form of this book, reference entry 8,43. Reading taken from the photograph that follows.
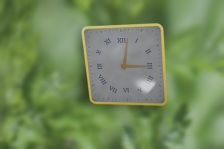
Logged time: 3,02
